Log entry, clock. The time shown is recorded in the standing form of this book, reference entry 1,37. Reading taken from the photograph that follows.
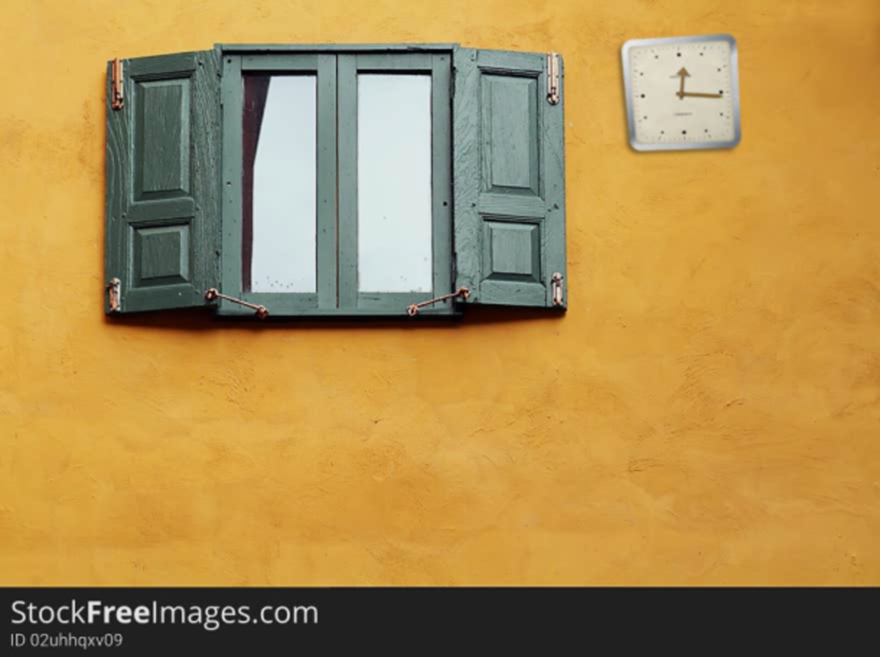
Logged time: 12,16
